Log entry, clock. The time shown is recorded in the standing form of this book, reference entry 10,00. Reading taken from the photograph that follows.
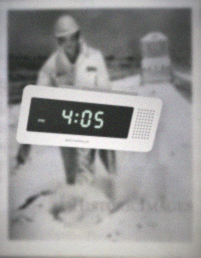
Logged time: 4,05
